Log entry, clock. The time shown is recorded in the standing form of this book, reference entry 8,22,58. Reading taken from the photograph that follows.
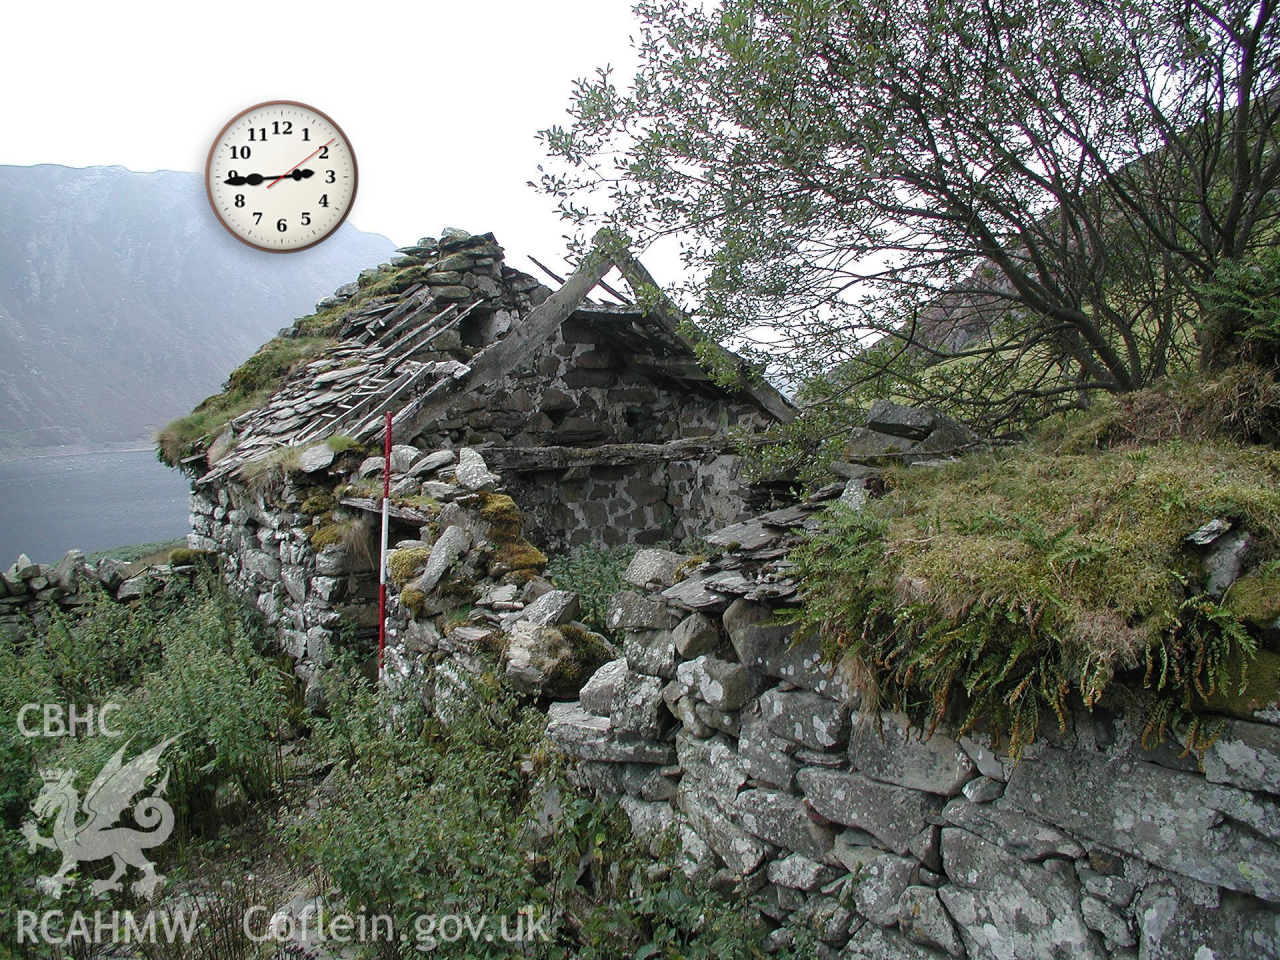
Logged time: 2,44,09
